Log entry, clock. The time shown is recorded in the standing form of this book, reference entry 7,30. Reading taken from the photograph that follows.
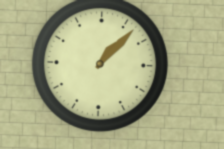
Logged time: 1,07
